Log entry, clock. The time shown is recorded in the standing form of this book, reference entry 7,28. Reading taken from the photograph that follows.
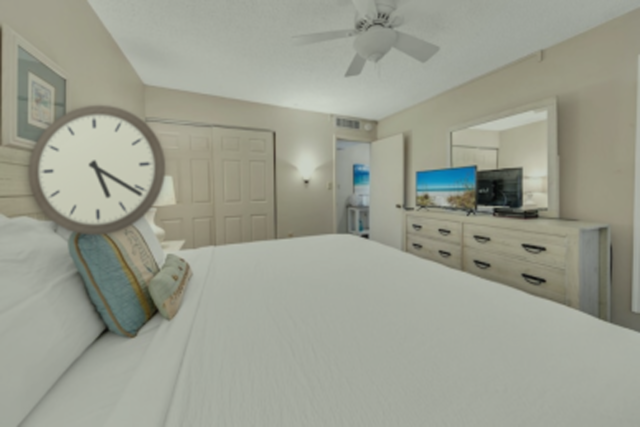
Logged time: 5,21
